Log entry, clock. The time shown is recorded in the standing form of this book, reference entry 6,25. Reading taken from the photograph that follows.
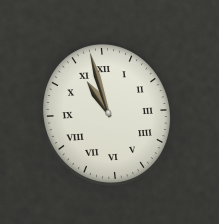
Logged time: 10,58
